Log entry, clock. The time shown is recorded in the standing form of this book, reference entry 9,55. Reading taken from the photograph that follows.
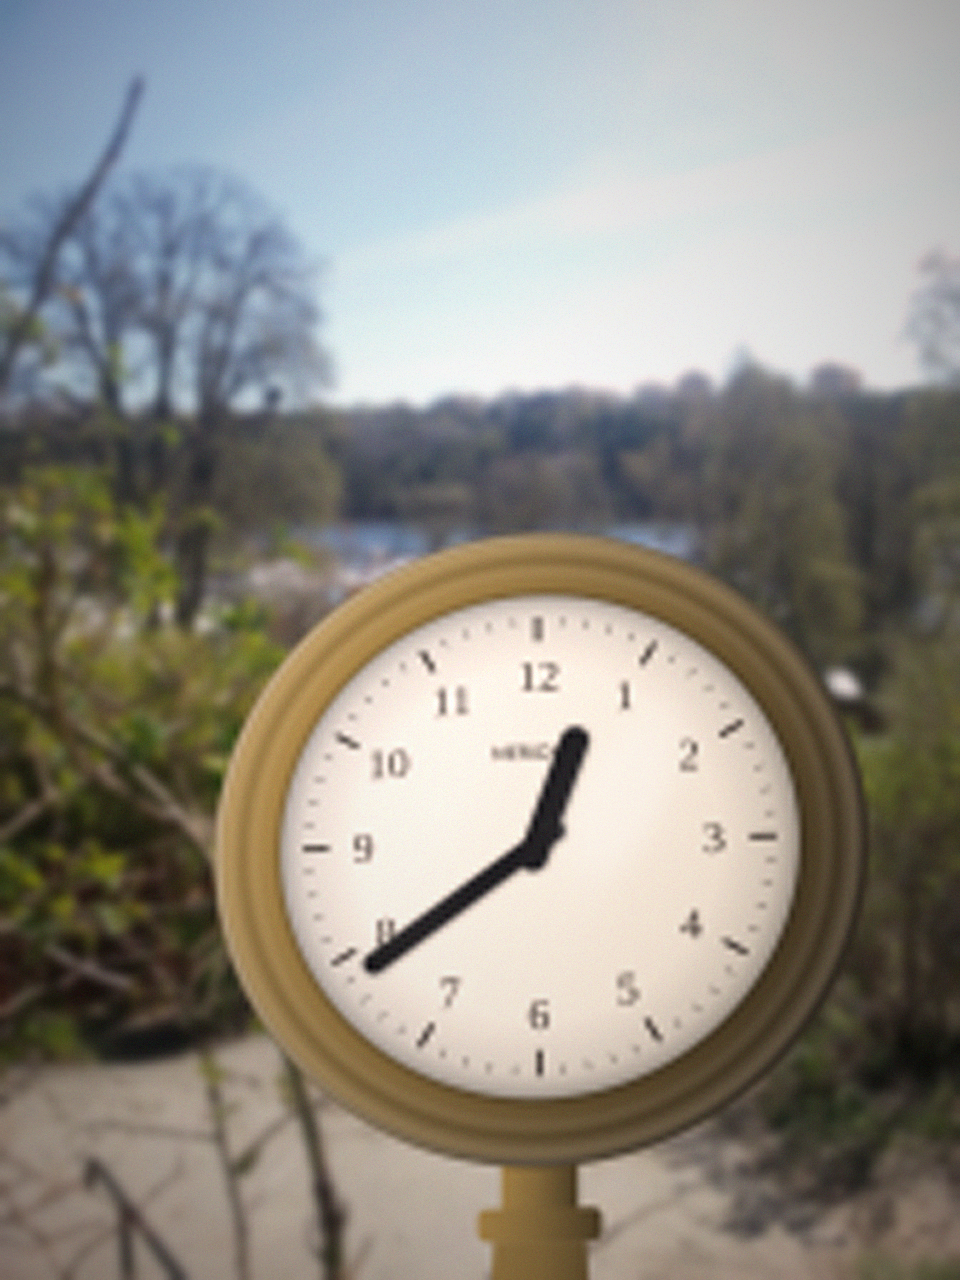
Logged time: 12,39
